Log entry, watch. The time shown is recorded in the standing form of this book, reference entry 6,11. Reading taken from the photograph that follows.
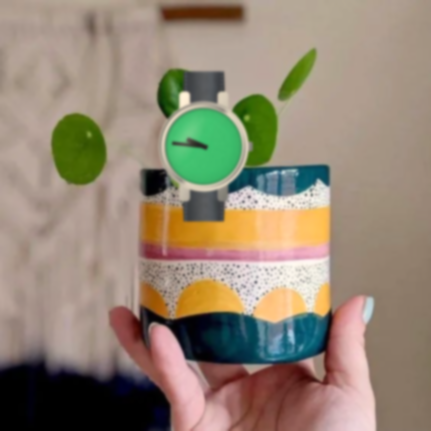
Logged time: 9,46
